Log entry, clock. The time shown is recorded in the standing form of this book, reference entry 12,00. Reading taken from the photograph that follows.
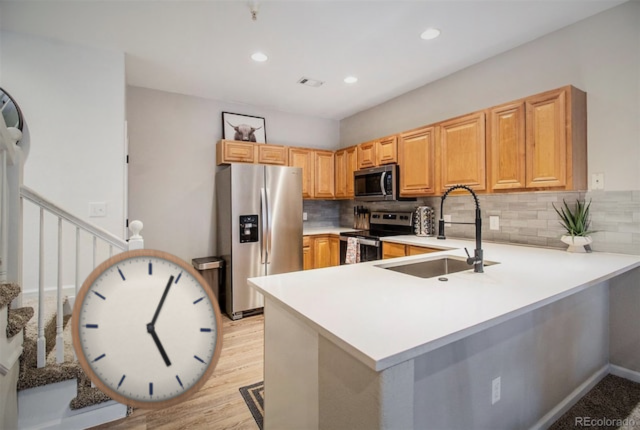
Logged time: 5,04
